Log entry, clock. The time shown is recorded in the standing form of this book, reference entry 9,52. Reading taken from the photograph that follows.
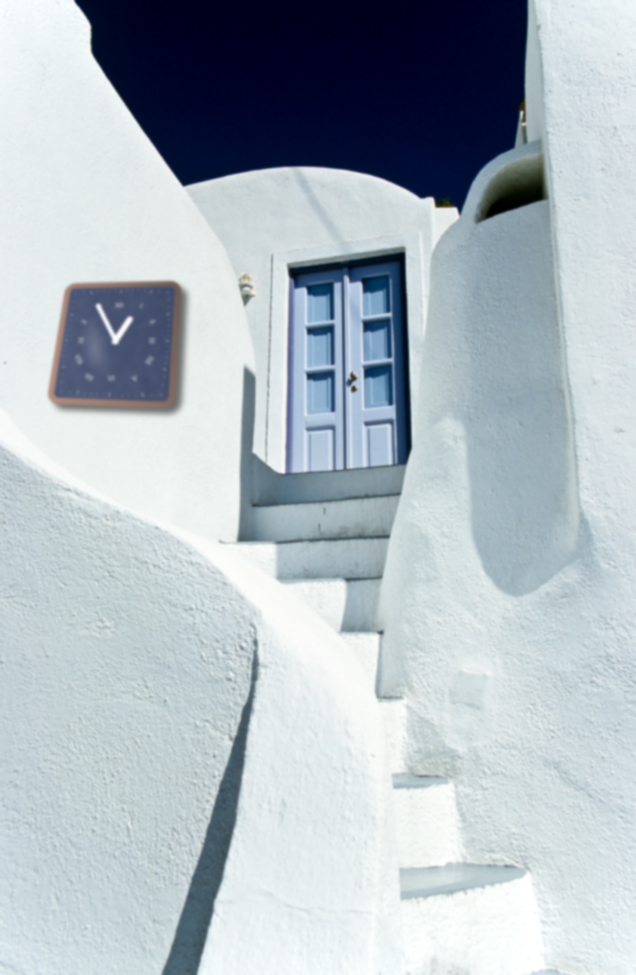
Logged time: 12,55
